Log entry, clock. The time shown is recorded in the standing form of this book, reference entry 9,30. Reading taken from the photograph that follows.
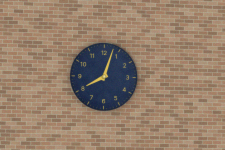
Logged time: 8,03
